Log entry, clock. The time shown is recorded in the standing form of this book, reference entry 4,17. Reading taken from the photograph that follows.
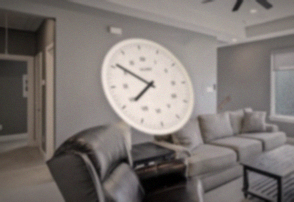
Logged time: 7,51
